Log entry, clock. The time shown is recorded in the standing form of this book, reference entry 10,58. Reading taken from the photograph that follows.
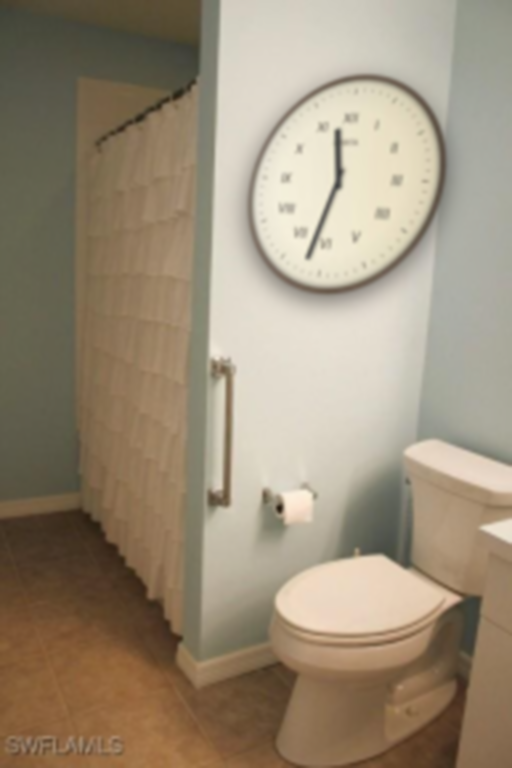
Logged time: 11,32
